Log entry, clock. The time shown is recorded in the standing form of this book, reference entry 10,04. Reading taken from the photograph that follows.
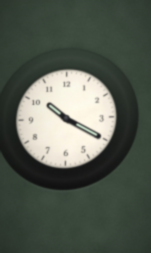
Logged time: 10,20
